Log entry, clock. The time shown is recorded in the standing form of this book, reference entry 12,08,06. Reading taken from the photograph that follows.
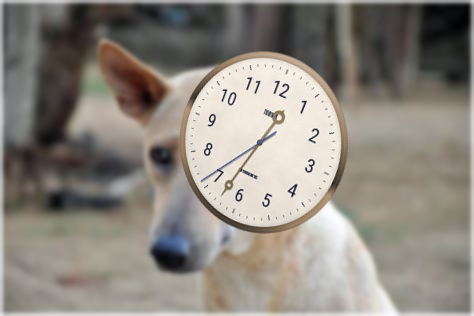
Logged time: 12,32,36
